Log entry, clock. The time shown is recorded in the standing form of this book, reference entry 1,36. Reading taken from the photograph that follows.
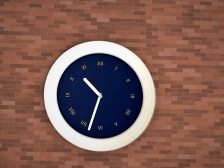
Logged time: 10,33
